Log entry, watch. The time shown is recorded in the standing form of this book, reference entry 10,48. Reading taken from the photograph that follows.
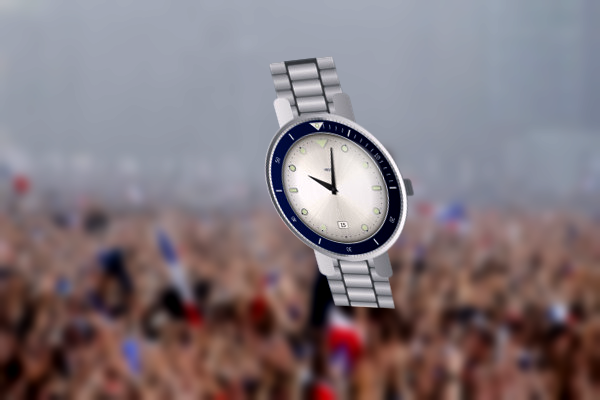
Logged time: 10,02
